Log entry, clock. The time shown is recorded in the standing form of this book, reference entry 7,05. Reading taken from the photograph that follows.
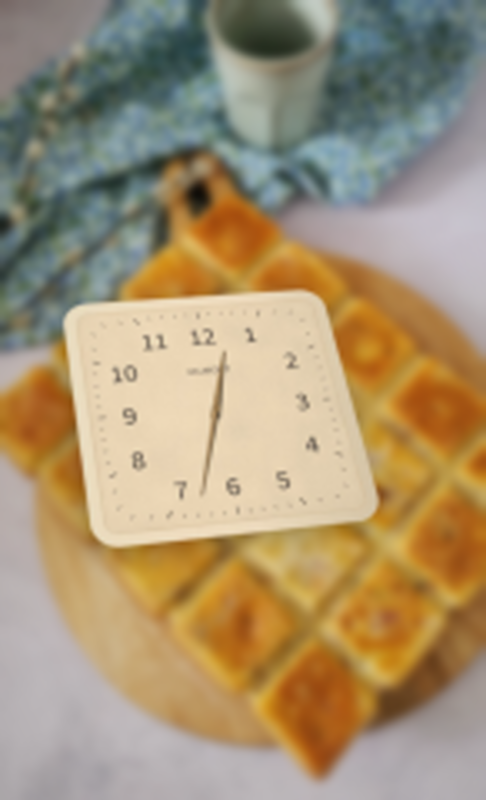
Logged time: 12,33
